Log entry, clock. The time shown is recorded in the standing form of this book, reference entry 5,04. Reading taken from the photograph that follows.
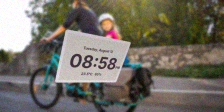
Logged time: 8,58
